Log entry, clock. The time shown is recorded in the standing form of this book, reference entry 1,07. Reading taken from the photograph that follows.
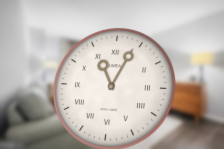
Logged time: 11,04
